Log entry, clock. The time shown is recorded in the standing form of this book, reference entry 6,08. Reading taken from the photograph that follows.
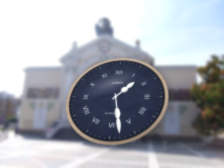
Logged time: 1,28
